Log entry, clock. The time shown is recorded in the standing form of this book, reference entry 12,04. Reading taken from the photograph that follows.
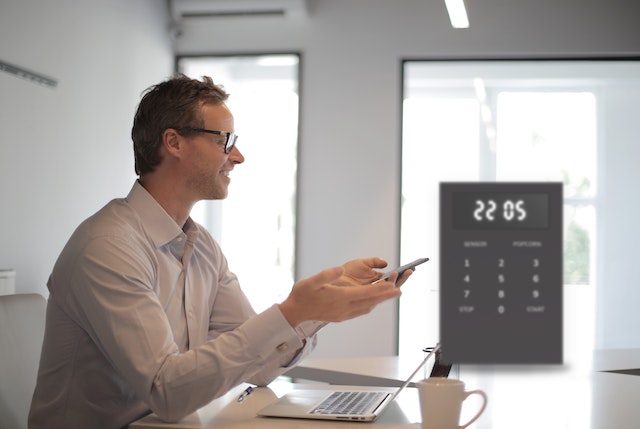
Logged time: 22,05
